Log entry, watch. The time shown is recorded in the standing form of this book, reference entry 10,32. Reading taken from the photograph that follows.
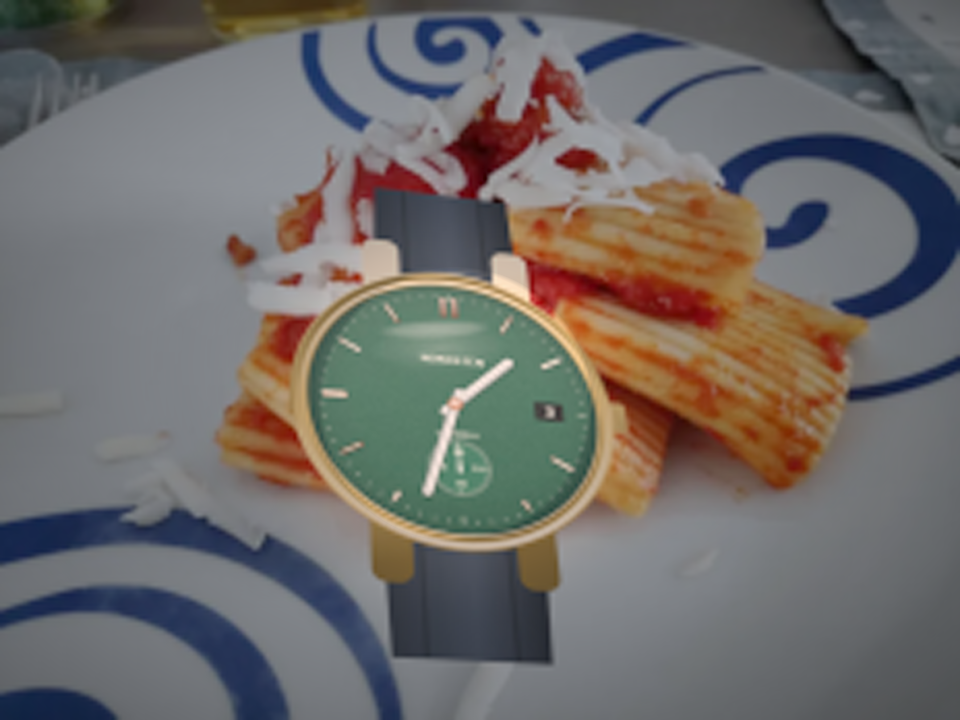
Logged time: 1,33
